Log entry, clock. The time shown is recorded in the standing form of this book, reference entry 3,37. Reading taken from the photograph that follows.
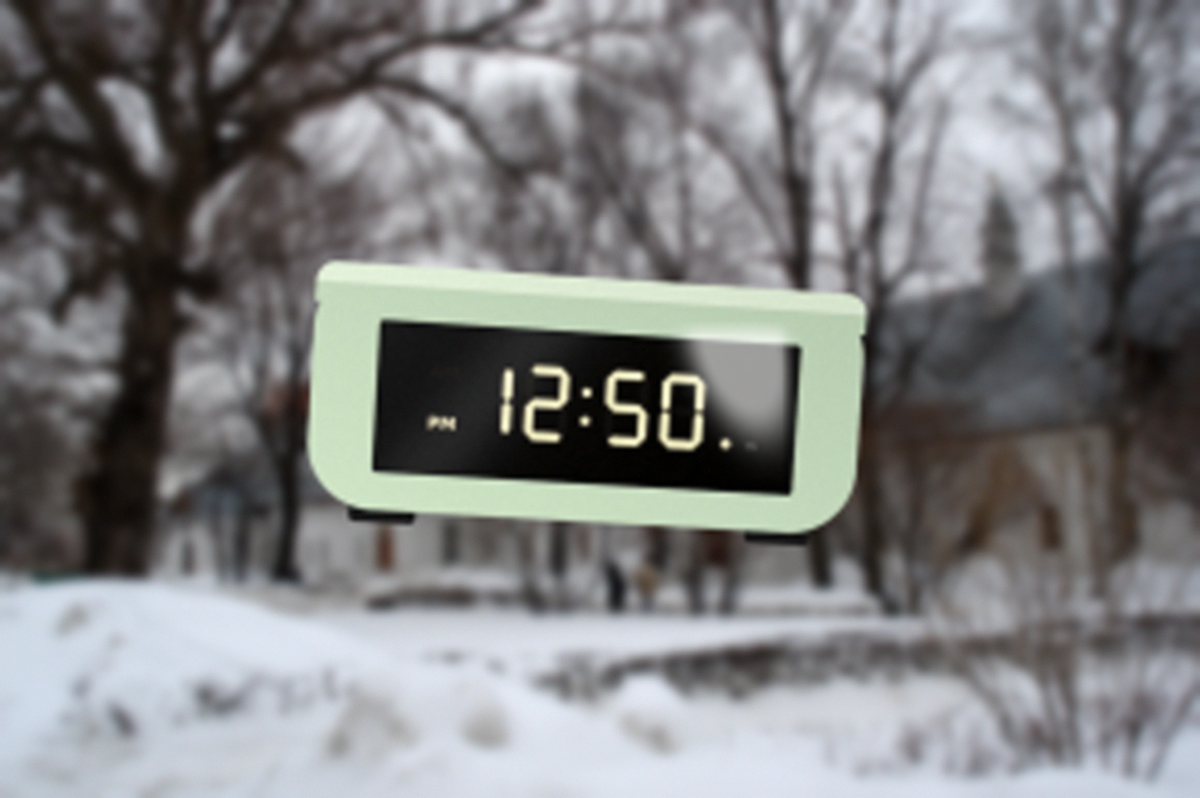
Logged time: 12,50
